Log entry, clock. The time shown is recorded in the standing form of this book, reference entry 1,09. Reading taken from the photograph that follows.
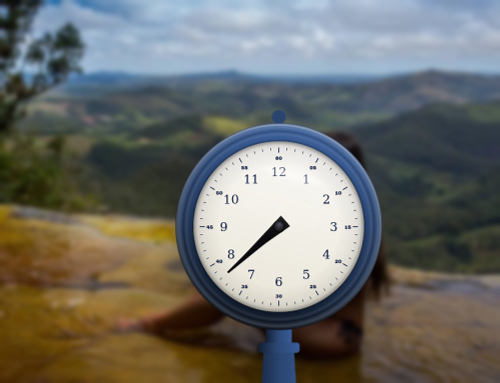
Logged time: 7,38
